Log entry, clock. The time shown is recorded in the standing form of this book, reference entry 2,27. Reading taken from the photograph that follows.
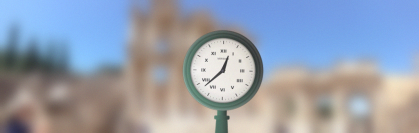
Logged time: 12,38
